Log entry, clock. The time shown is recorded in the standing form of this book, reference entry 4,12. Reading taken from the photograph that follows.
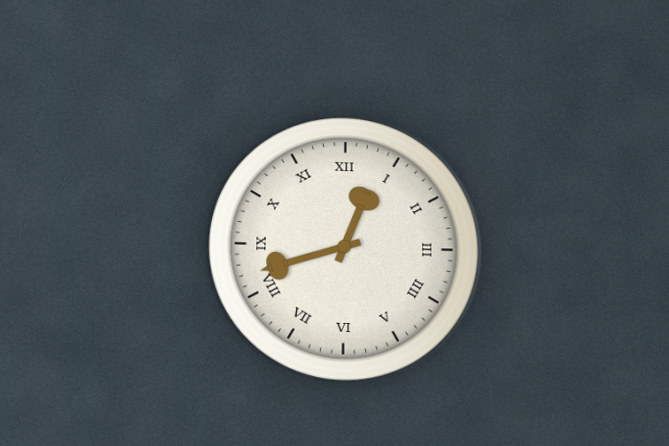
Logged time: 12,42
